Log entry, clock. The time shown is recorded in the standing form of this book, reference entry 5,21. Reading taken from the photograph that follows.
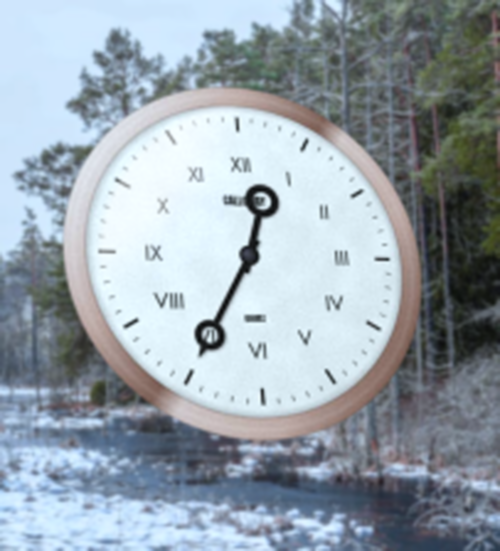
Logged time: 12,35
